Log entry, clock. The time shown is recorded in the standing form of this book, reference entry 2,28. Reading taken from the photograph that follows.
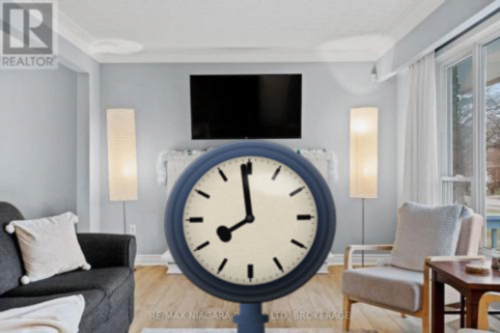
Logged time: 7,59
